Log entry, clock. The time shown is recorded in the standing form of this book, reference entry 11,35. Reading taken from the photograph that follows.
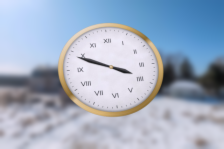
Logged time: 3,49
